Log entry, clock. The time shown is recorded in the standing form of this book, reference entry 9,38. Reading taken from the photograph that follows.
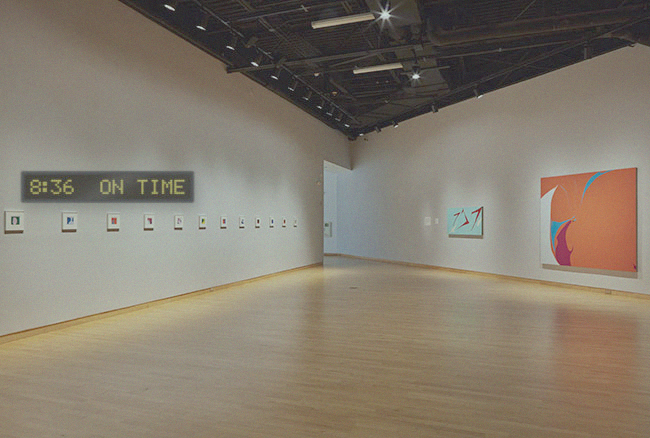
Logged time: 8,36
